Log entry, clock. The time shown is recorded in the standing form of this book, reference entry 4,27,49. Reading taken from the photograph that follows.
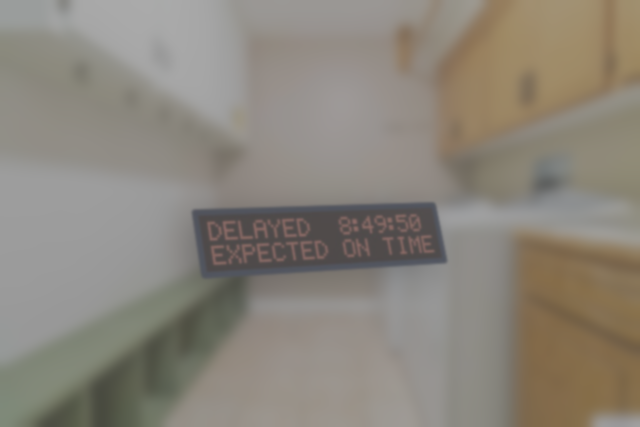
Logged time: 8,49,50
